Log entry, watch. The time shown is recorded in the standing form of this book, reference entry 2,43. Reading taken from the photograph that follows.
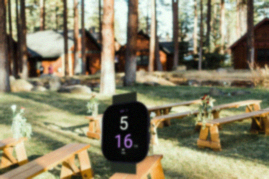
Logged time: 5,16
